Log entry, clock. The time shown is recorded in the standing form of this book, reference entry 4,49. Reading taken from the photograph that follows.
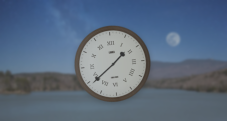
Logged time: 1,39
